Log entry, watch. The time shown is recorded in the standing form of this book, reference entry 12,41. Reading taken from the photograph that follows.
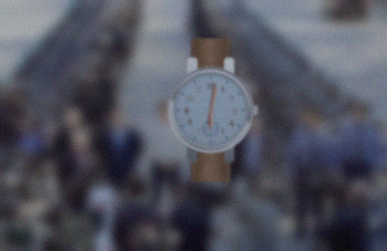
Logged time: 6,02
